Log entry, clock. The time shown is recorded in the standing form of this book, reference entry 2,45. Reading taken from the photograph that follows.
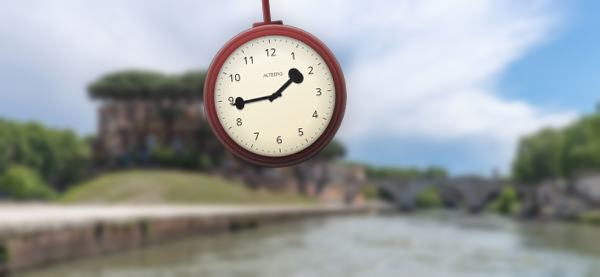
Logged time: 1,44
